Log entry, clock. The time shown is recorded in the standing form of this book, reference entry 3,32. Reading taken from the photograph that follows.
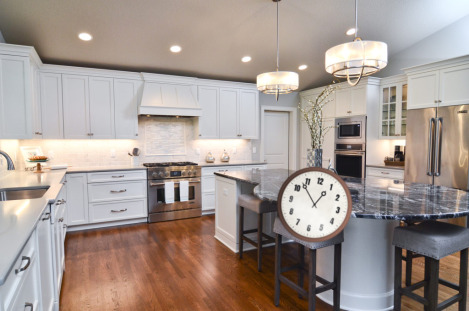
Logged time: 12,53
